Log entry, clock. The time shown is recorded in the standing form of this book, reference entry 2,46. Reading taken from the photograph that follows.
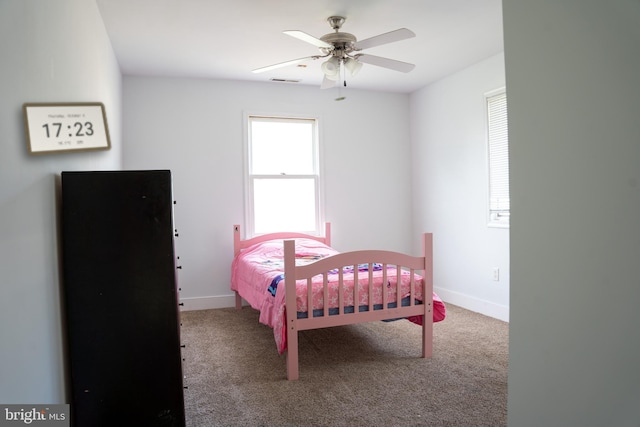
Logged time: 17,23
